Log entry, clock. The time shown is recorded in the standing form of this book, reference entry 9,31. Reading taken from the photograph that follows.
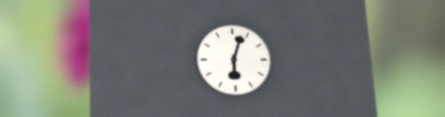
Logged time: 6,03
